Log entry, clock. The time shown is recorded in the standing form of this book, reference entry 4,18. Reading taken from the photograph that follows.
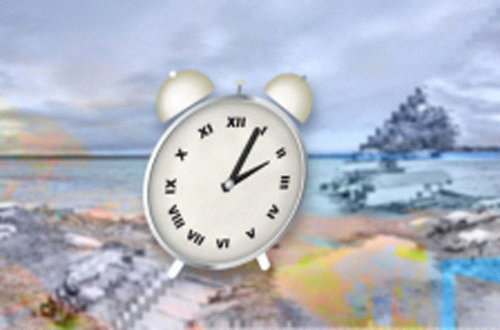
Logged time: 2,04
